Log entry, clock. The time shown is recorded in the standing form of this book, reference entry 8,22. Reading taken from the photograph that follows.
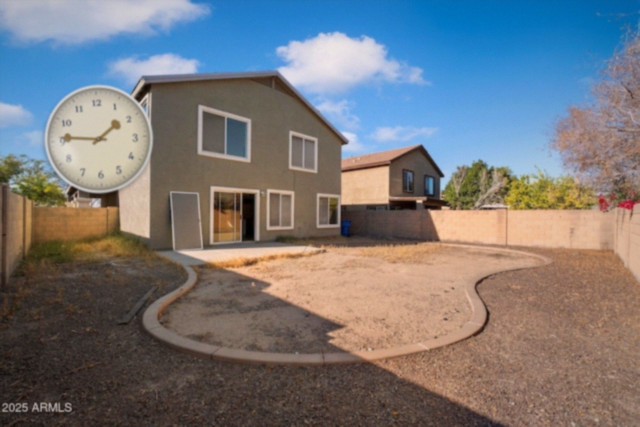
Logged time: 1,46
